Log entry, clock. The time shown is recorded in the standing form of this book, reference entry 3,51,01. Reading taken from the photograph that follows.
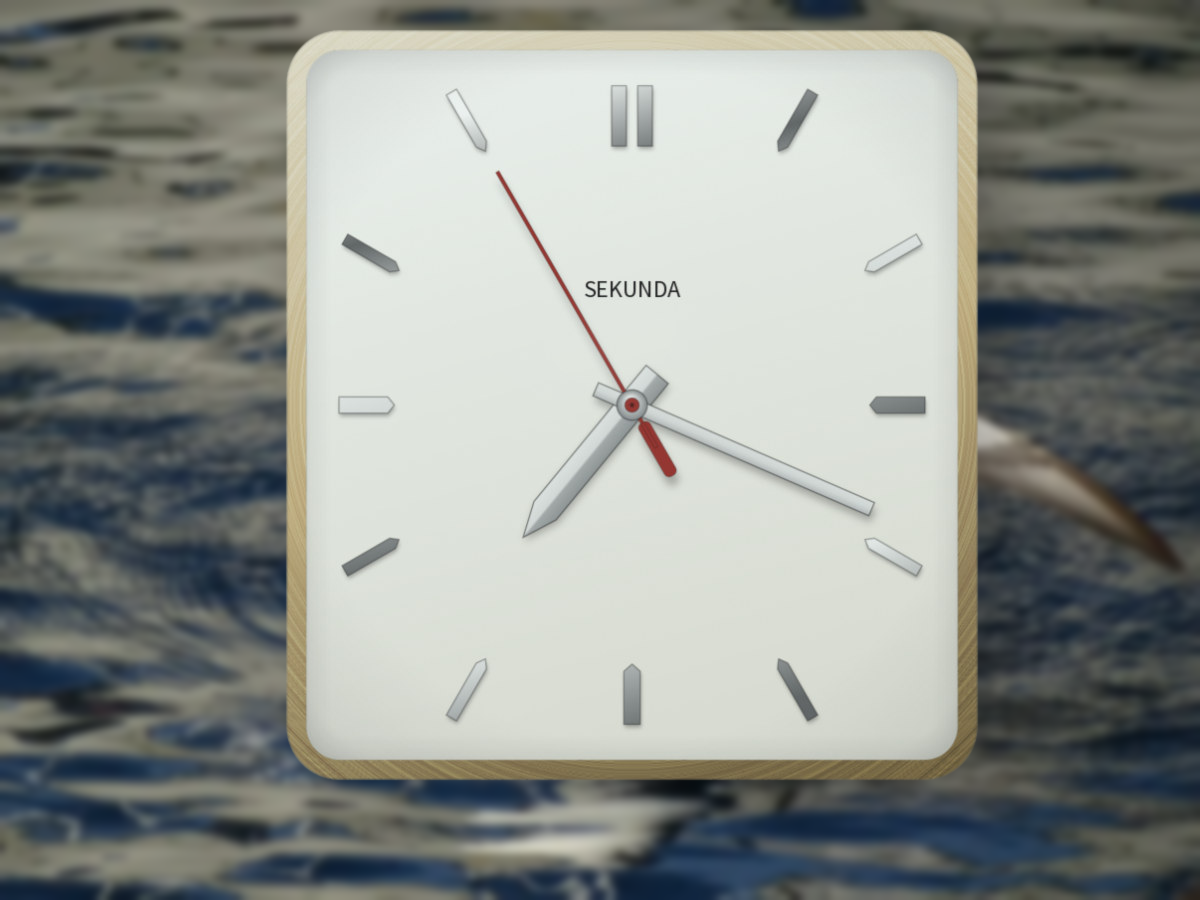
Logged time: 7,18,55
